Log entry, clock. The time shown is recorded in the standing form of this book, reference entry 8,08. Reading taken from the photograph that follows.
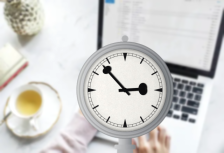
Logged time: 2,53
